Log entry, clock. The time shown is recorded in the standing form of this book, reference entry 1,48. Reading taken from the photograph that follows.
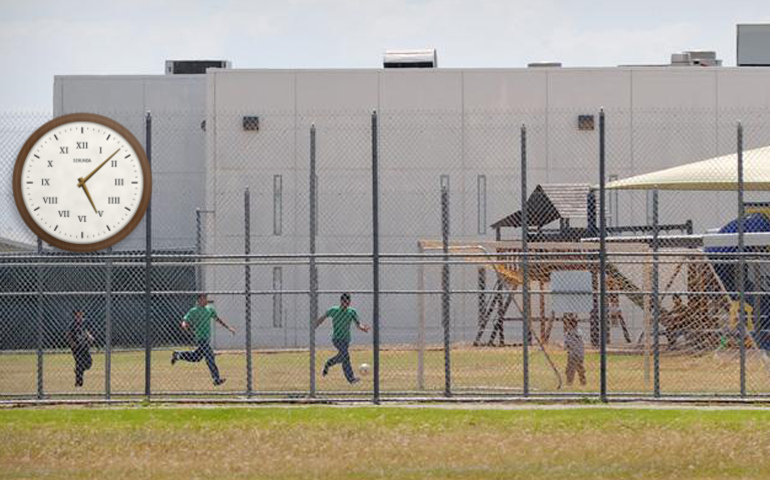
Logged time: 5,08
